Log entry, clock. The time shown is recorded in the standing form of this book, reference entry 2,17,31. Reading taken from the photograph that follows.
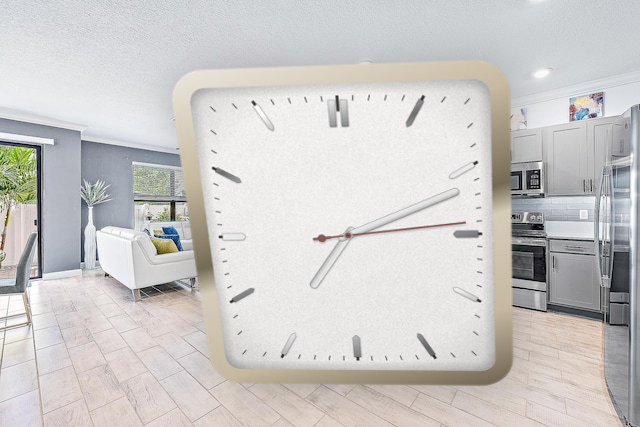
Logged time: 7,11,14
